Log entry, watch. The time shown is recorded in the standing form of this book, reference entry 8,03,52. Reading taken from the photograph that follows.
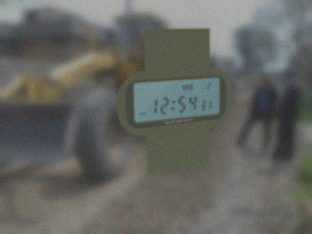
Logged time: 12,54,31
